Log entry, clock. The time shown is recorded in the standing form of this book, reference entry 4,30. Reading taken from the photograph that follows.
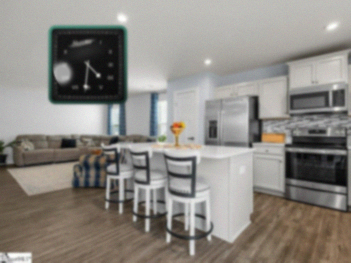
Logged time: 4,31
